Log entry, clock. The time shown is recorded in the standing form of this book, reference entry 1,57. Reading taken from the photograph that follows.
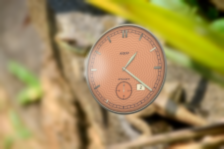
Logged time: 1,21
